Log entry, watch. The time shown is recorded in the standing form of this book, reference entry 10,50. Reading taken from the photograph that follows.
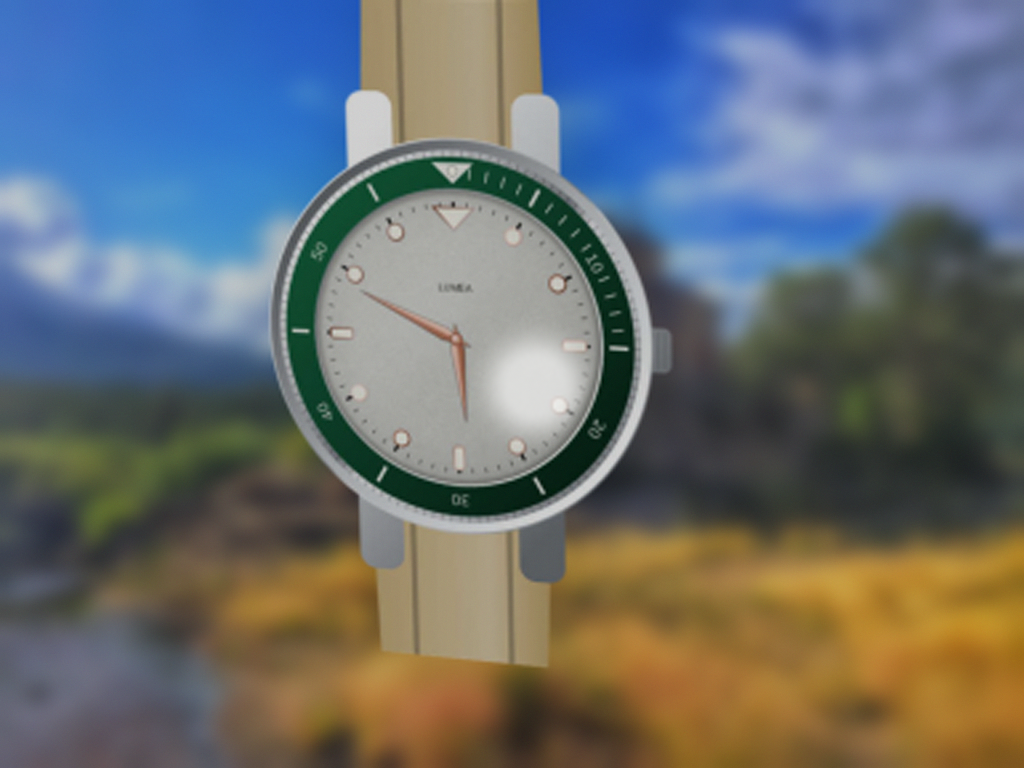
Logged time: 5,49
